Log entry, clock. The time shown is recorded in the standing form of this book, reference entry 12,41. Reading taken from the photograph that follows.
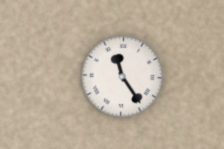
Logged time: 11,24
